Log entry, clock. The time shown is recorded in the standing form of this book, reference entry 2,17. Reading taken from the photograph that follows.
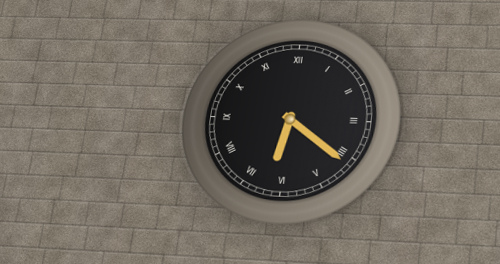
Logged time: 6,21
